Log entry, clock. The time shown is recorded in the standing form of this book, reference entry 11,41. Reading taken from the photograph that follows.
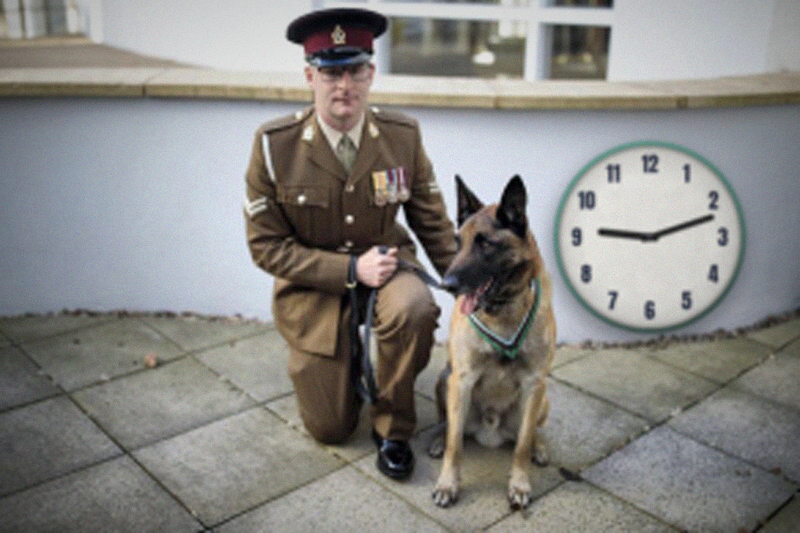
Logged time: 9,12
